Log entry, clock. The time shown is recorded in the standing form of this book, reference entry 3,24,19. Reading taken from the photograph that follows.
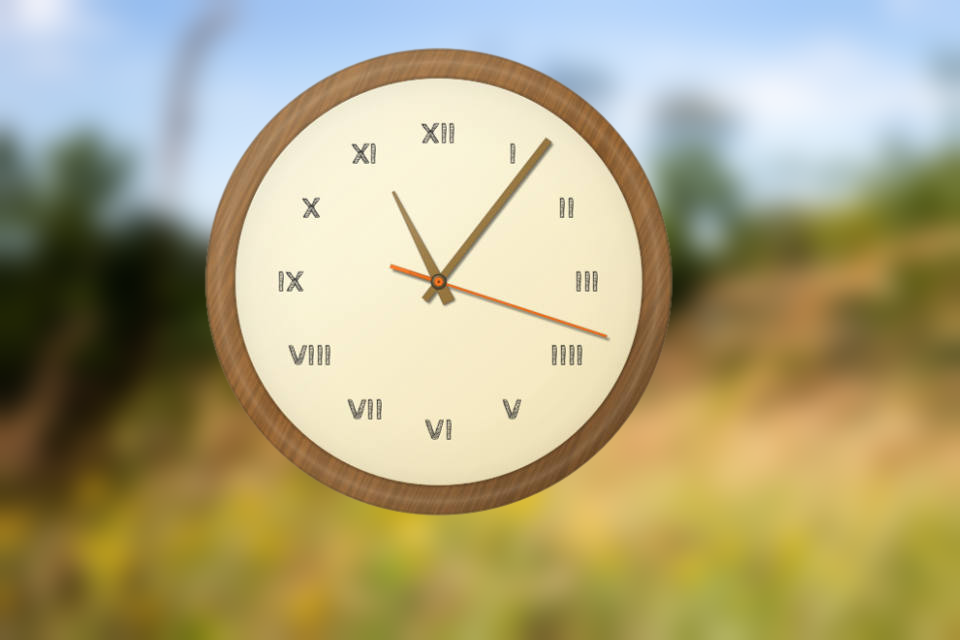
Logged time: 11,06,18
